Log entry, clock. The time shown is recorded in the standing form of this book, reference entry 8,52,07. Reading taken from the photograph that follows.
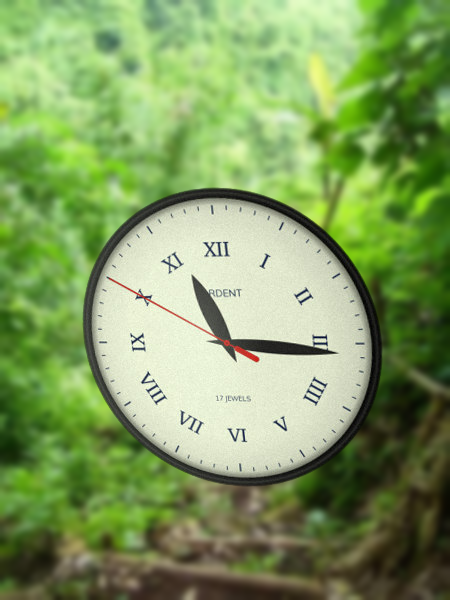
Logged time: 11,15,50
